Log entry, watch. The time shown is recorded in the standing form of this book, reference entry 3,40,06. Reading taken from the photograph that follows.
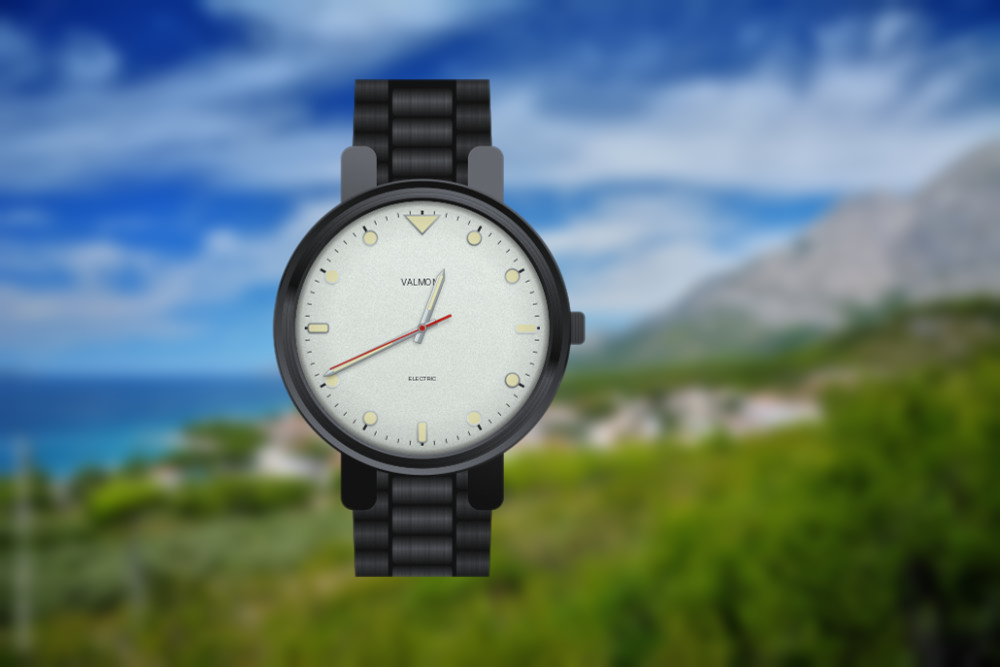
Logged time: 12,40,41
